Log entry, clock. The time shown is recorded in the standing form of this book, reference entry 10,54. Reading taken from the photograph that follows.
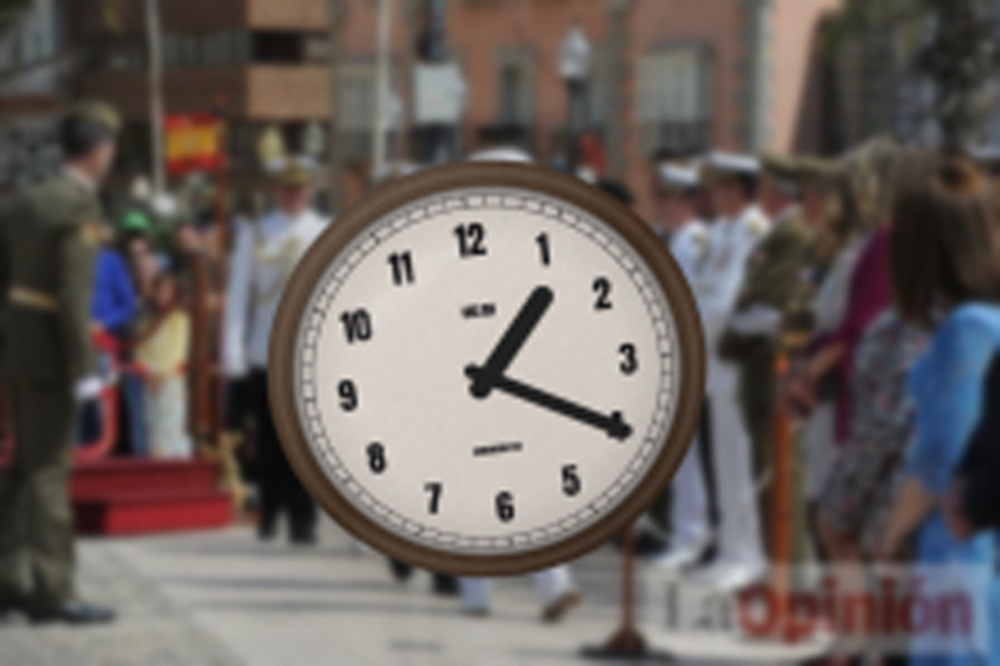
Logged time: 1,20
